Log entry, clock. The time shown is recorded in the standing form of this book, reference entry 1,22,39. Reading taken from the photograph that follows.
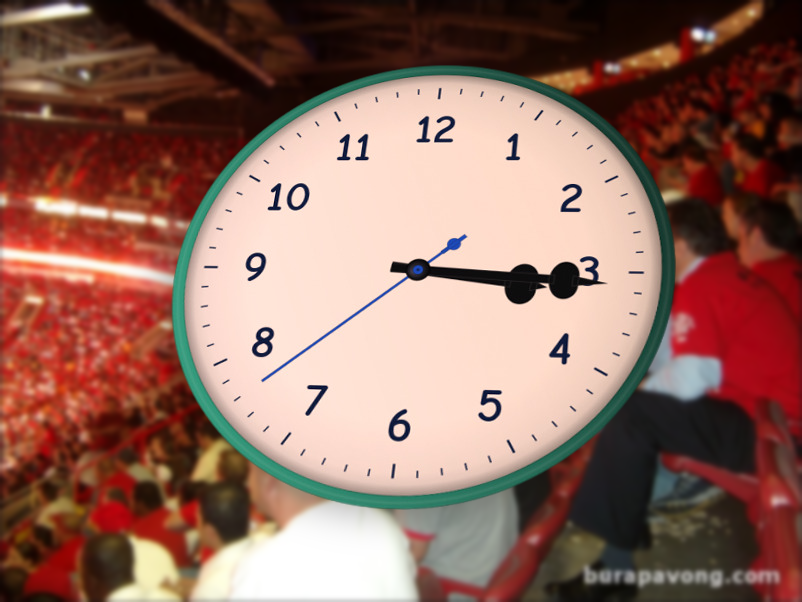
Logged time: 3,15,38
